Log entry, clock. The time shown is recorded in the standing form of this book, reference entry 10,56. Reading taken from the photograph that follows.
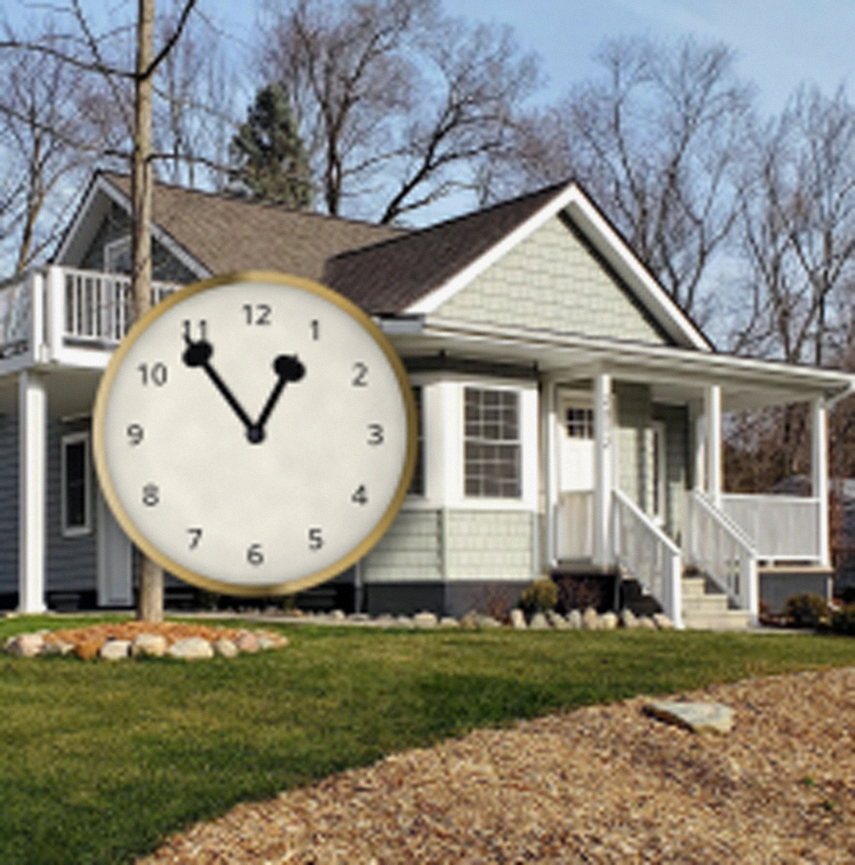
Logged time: 12,54
